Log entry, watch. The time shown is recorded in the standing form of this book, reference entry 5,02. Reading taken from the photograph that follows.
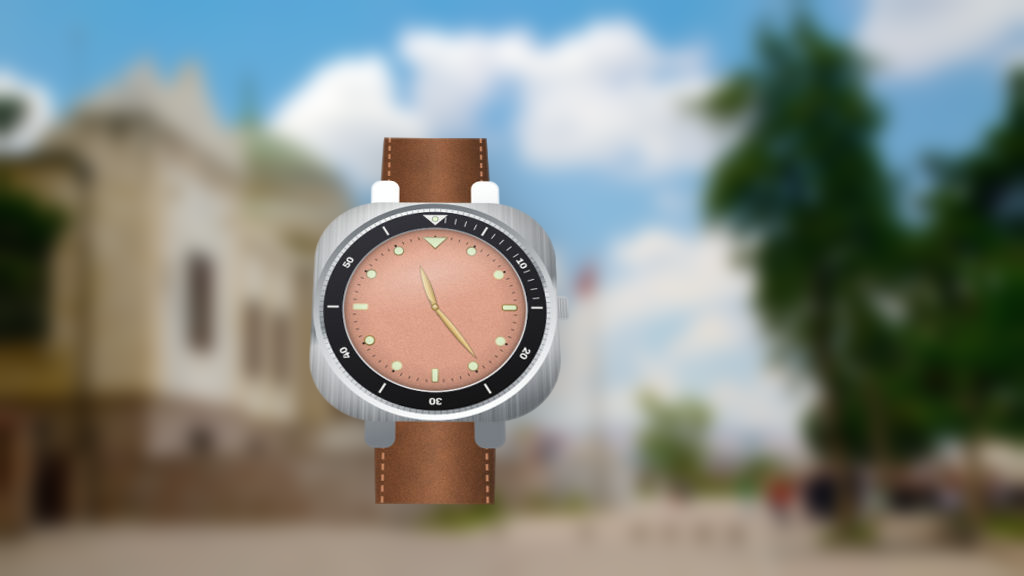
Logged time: 11,24
